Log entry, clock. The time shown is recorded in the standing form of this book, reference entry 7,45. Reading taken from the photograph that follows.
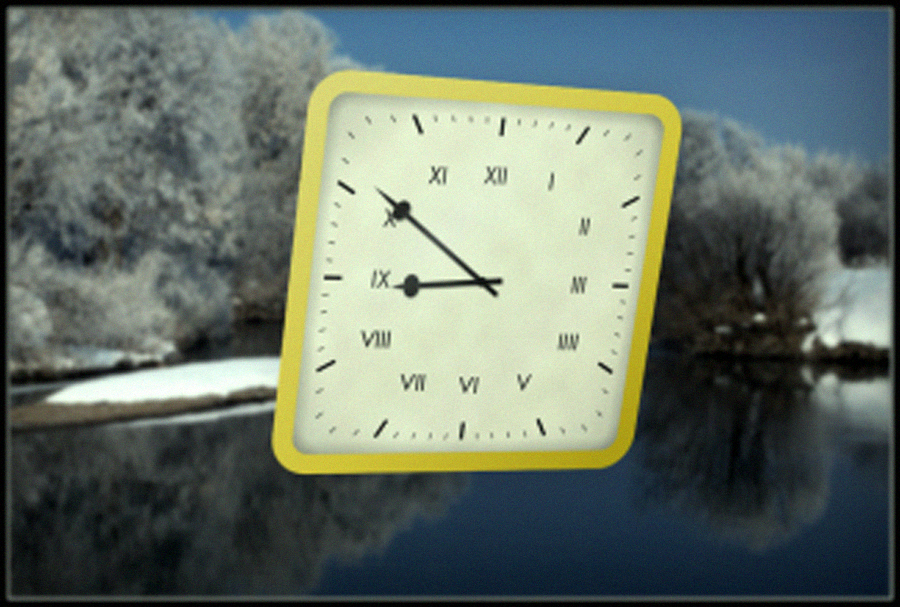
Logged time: 8,51
